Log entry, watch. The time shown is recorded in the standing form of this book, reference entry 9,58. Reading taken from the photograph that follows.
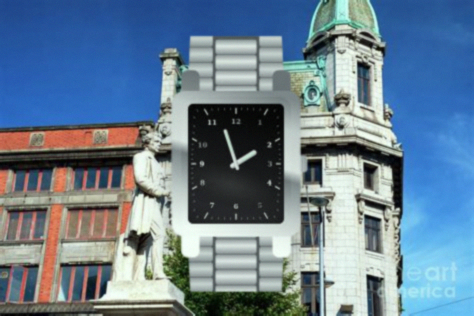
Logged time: 1,57
